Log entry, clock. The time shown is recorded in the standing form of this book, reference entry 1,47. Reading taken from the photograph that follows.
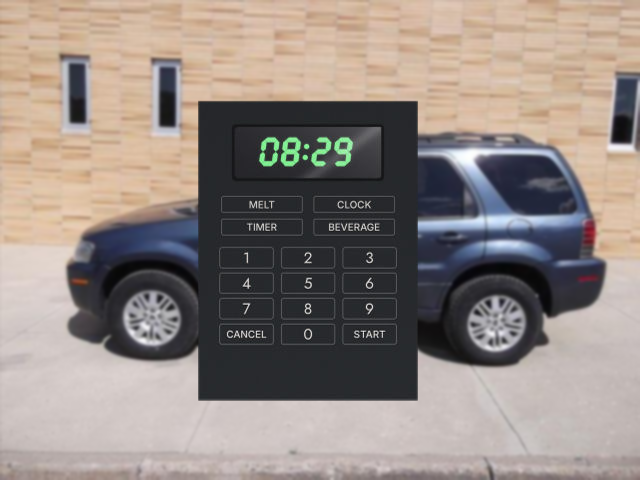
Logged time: 8,29
